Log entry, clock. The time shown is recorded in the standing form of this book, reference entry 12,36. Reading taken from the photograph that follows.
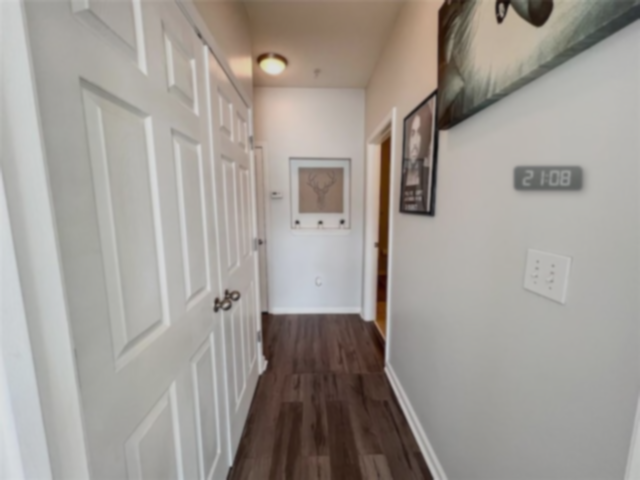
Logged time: 21,08
